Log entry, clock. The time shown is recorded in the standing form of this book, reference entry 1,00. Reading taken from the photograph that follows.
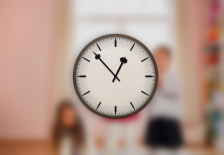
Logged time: 12,53
